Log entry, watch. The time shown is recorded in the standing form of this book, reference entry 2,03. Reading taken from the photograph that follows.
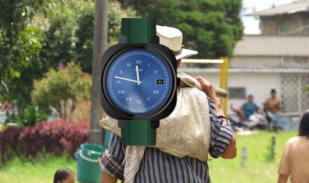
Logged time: 11,47
